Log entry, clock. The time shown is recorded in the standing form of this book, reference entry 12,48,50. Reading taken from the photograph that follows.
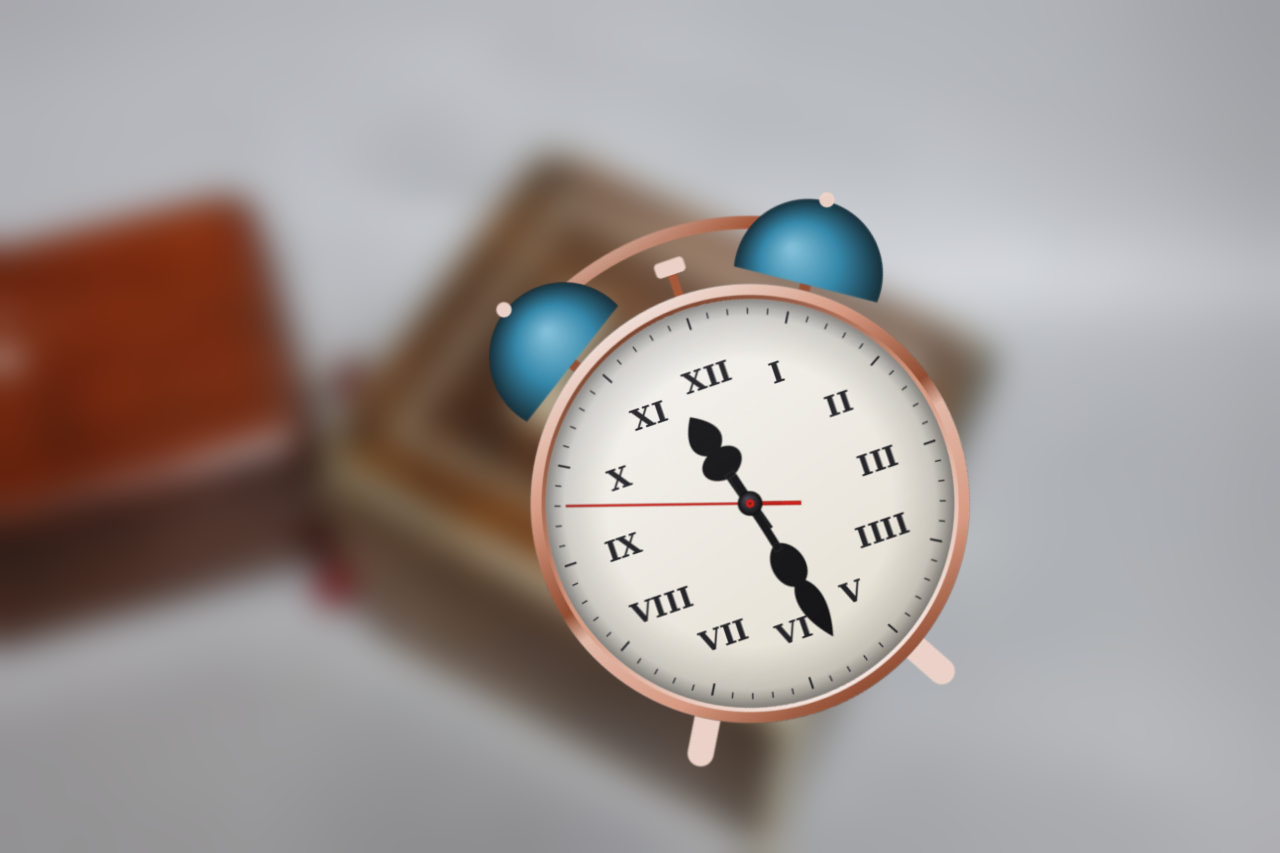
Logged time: 11,27,48
